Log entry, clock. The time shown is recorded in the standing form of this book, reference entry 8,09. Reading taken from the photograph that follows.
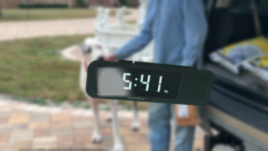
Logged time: 5,41
